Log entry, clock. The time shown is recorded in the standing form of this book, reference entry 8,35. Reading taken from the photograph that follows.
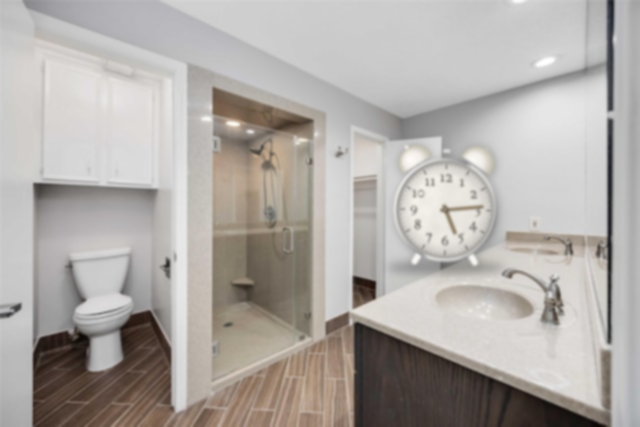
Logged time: 5,14
